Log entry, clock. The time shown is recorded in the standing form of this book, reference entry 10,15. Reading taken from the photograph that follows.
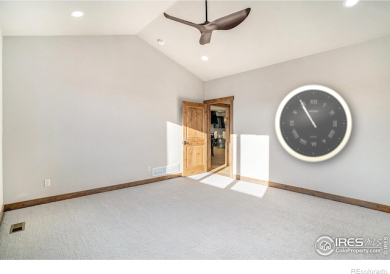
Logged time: 10,55
